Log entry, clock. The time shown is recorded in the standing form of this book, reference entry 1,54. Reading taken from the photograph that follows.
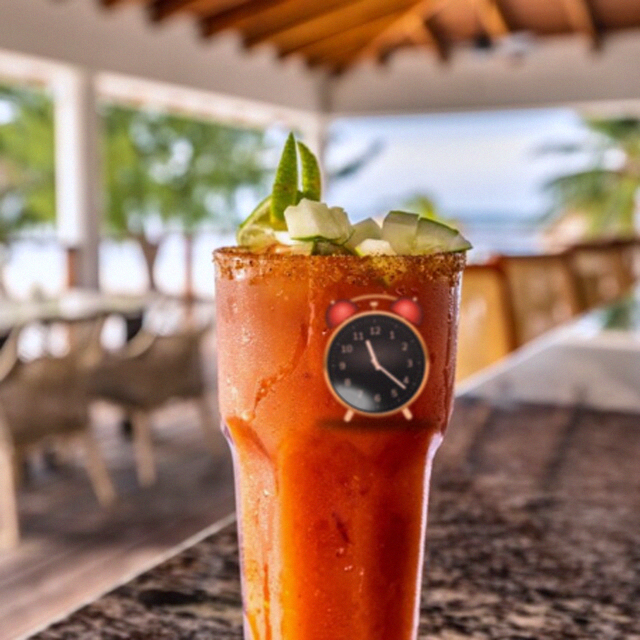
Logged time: 11,22
